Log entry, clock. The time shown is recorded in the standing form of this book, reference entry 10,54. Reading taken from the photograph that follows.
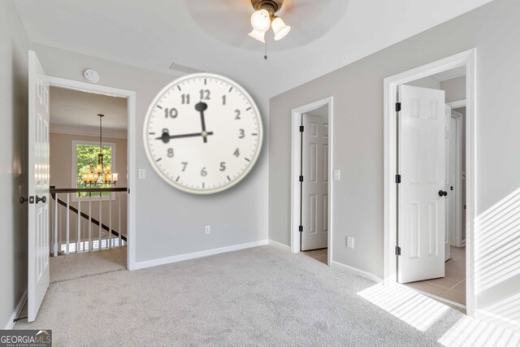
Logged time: 11,44
